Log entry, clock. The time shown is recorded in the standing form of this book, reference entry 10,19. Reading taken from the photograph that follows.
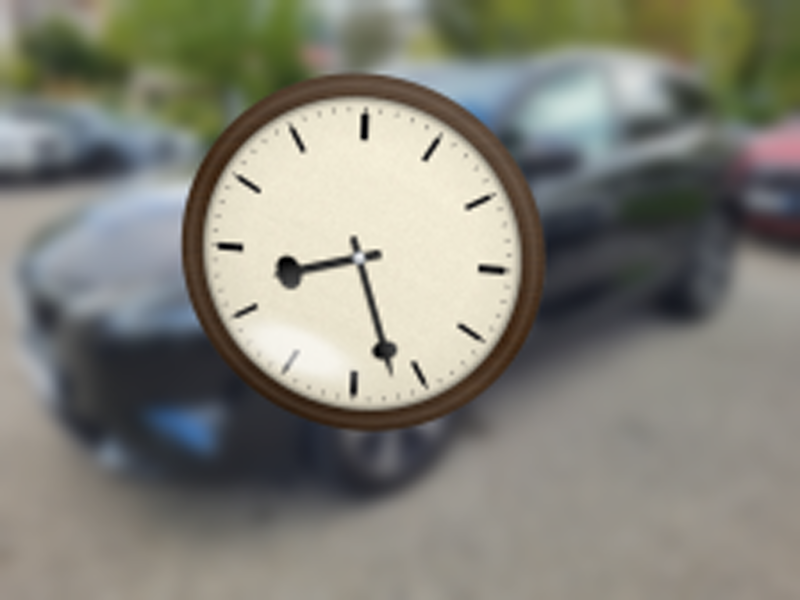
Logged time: 8,27
